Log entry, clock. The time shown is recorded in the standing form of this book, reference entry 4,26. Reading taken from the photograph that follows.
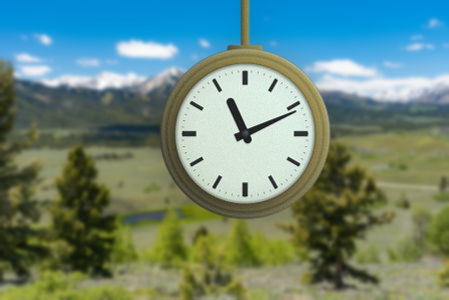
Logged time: 11,11
